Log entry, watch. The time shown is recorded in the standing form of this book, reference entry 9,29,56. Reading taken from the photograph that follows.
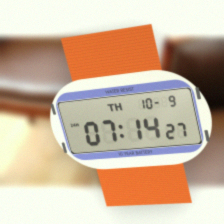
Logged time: 7,14,27
